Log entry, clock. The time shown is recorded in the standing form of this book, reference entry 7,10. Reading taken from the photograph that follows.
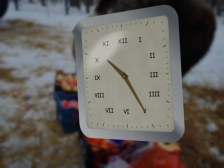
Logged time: 10,25
